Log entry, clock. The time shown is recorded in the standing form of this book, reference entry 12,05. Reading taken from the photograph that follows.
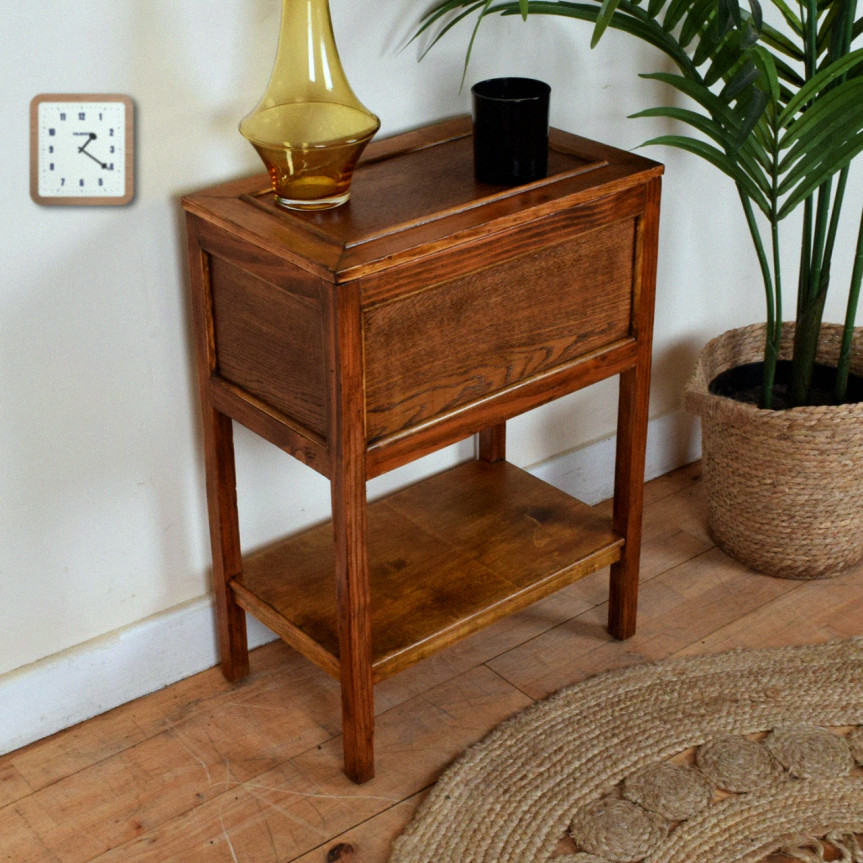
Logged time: 1,21
